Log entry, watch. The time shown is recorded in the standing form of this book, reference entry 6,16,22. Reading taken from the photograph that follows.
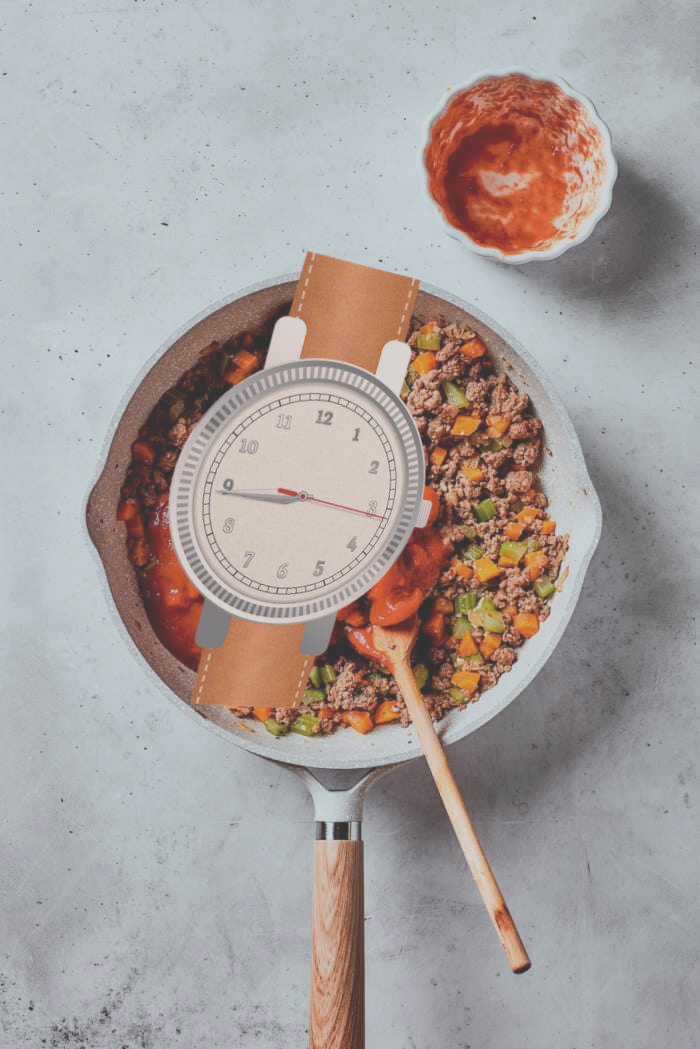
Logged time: 8,44,16
